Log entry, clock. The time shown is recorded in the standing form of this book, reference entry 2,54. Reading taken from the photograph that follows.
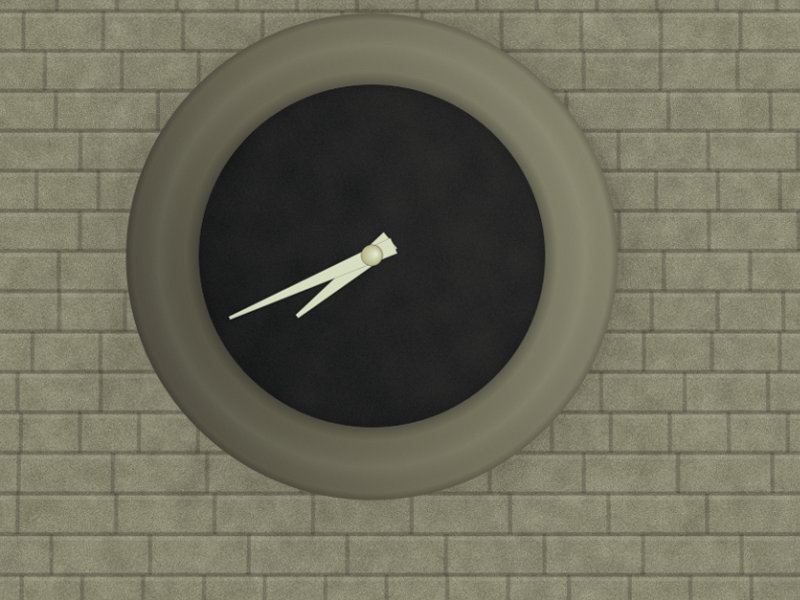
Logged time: 7,41
